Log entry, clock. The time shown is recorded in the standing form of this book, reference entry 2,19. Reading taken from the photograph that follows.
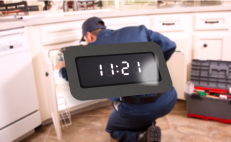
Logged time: 11,21
